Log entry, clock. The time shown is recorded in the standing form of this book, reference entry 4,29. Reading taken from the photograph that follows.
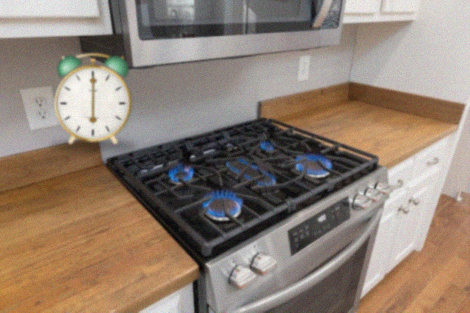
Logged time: 6,00
